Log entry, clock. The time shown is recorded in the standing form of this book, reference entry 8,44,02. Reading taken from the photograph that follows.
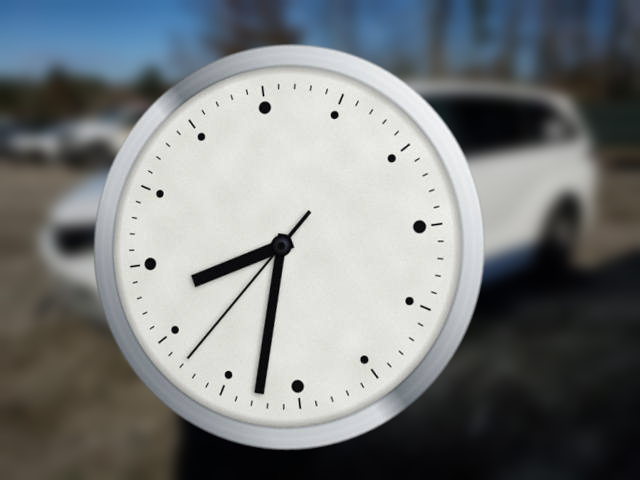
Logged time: 8,32,38
